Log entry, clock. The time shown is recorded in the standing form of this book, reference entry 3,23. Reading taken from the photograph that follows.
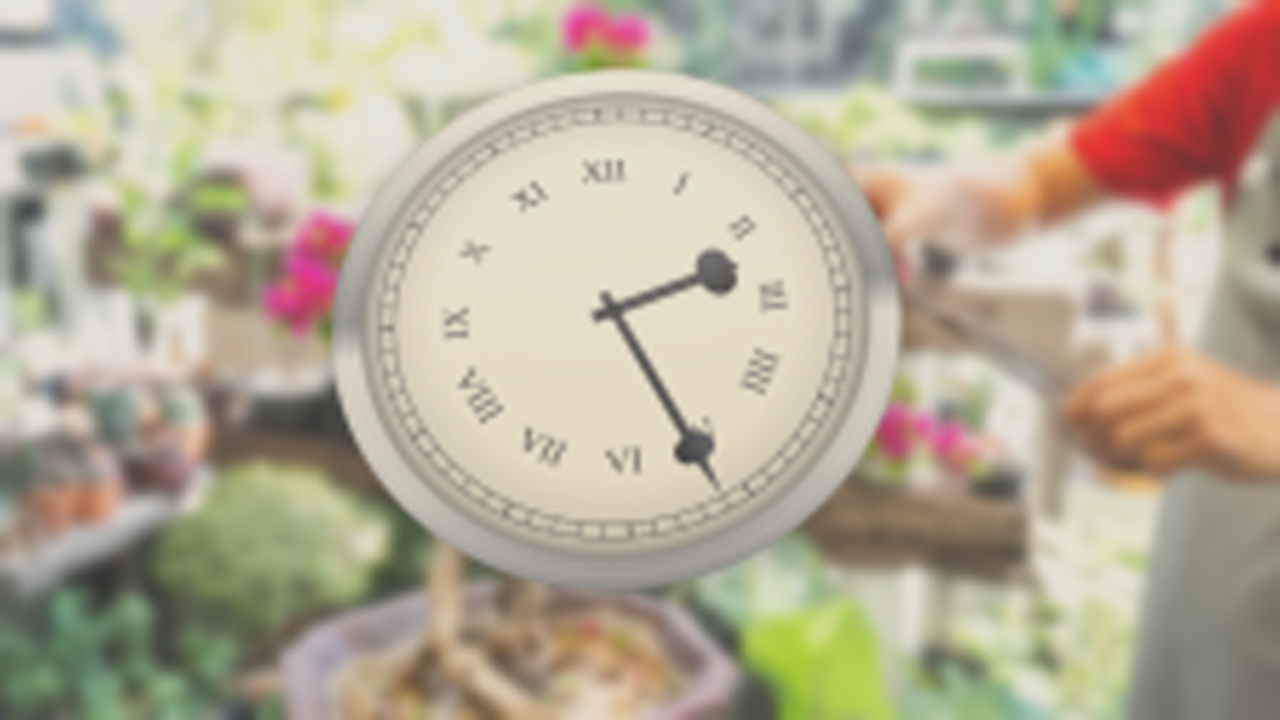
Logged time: 2,26
